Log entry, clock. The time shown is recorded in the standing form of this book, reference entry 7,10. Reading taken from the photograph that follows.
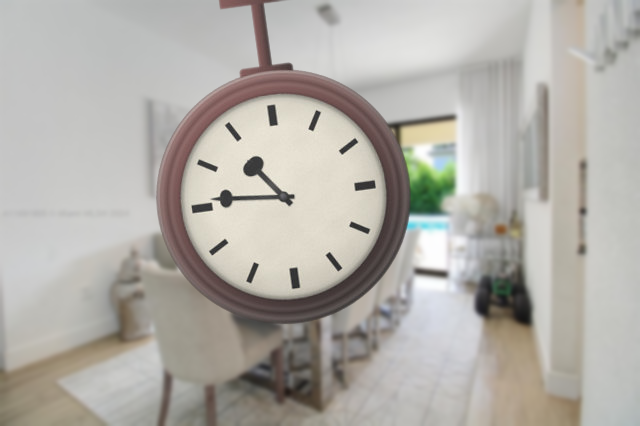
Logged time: 10,46
